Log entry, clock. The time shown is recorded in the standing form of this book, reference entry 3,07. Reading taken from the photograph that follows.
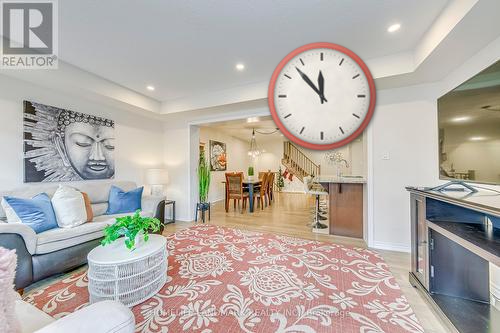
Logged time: 11,53
